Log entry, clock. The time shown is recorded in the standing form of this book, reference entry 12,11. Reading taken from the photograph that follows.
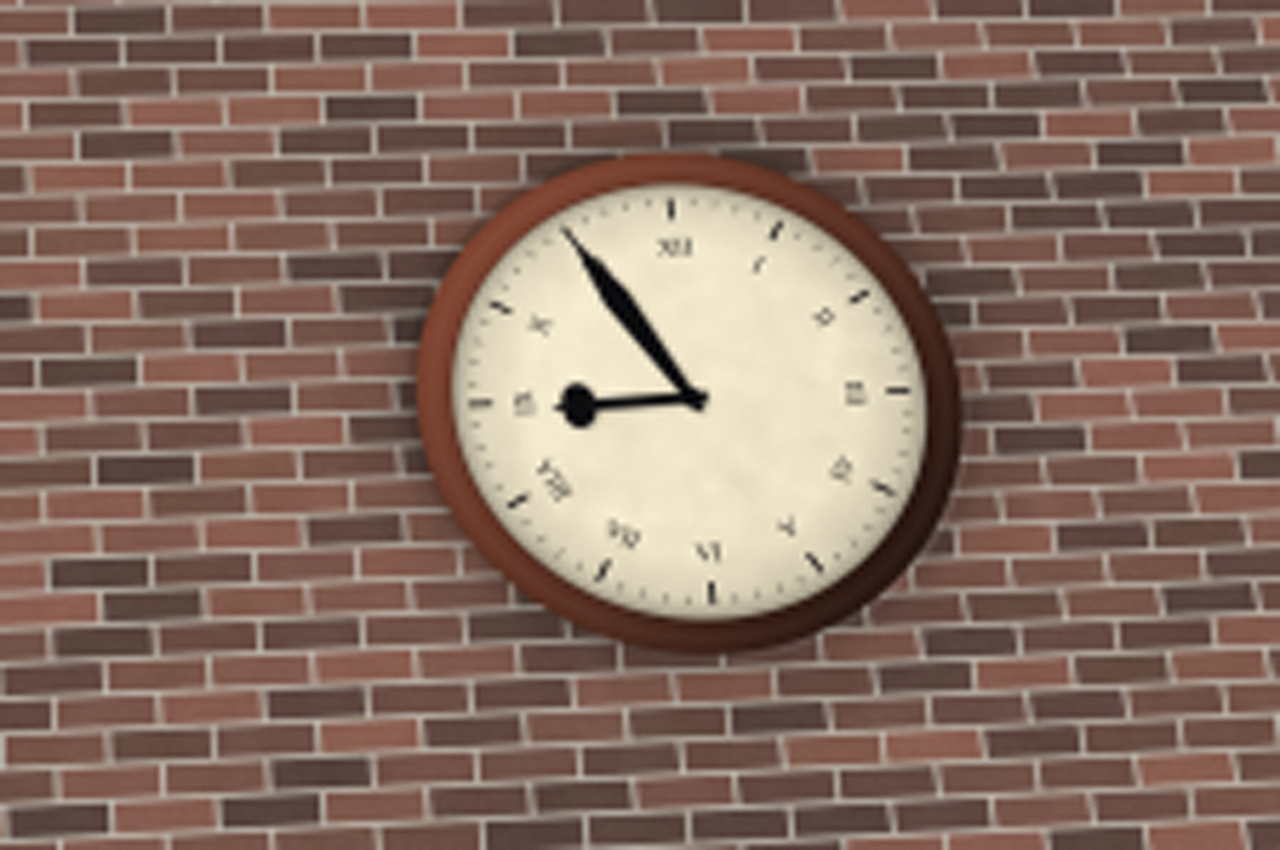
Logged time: 8,55
